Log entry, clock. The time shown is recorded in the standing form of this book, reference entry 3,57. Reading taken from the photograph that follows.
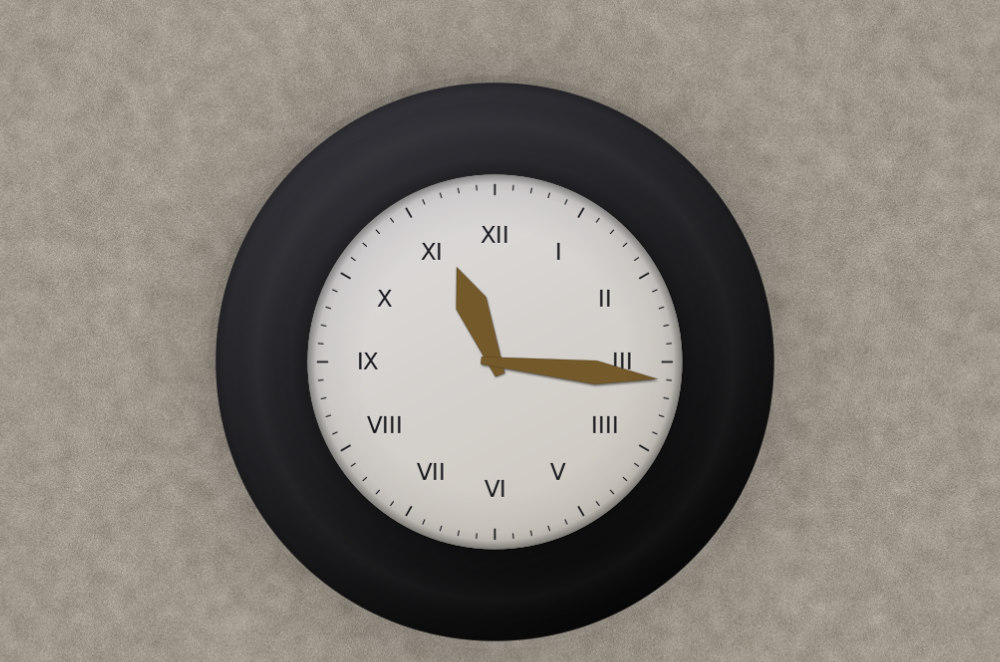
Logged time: 11,16
